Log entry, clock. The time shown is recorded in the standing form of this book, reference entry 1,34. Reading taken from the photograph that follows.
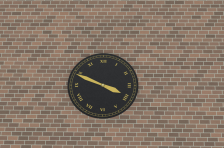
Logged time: 3,49
